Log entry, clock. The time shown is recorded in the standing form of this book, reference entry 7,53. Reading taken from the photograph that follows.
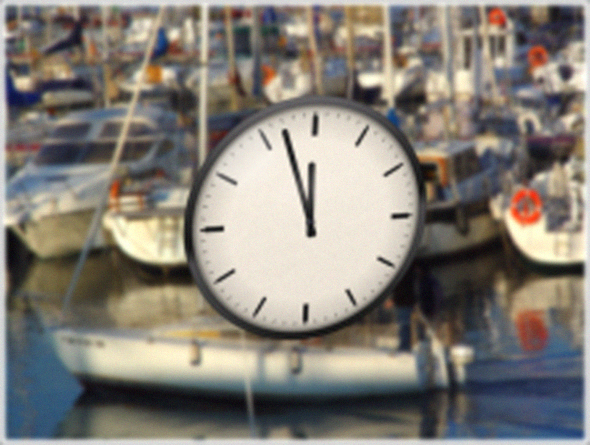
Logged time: 11,57
